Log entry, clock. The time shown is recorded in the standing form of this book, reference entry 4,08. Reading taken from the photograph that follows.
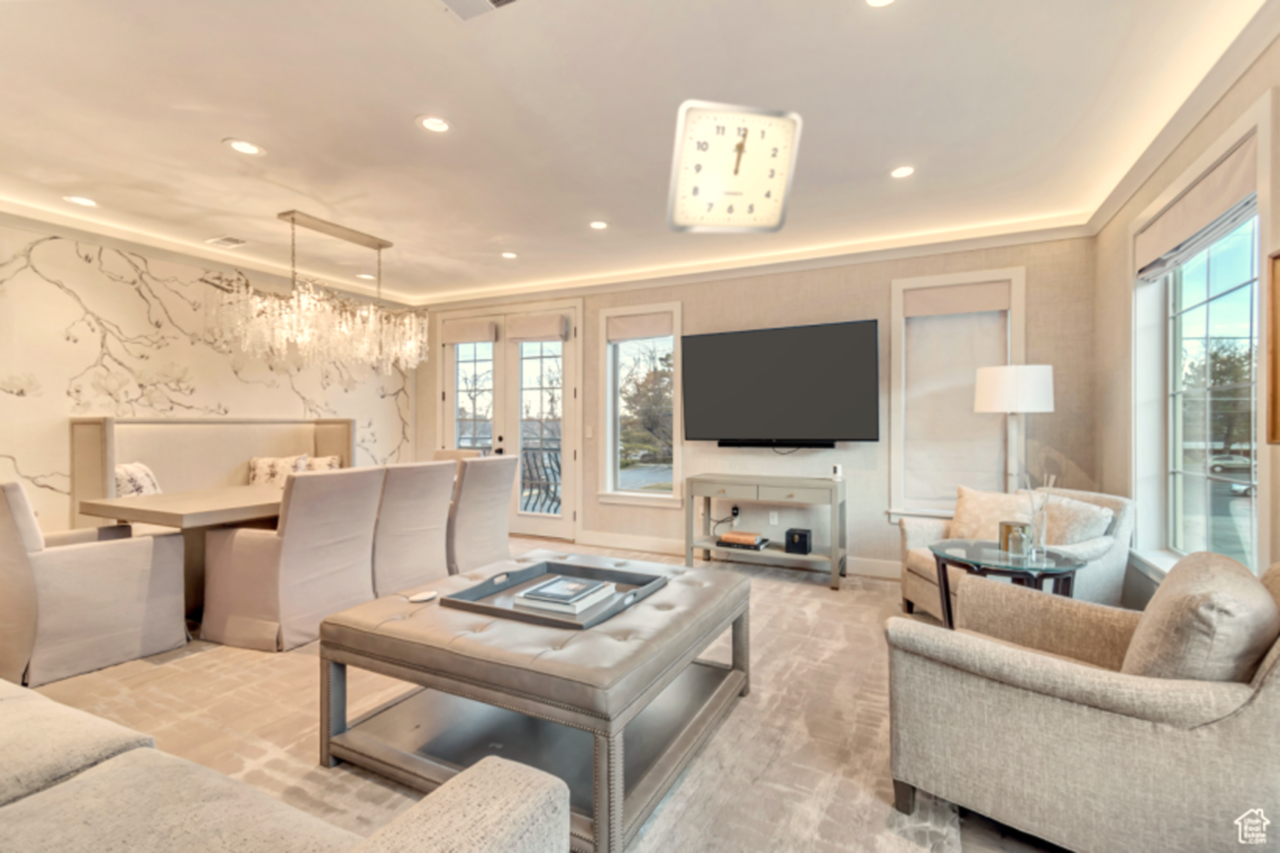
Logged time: 12,01
